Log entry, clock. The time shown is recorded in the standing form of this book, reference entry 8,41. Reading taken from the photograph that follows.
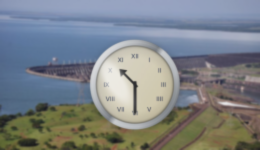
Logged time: 10,30
